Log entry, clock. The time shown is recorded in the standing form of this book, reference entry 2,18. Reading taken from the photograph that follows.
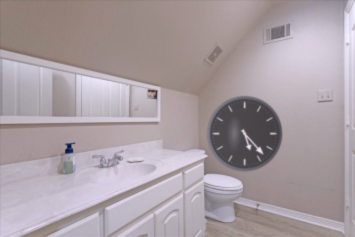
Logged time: 5,23
